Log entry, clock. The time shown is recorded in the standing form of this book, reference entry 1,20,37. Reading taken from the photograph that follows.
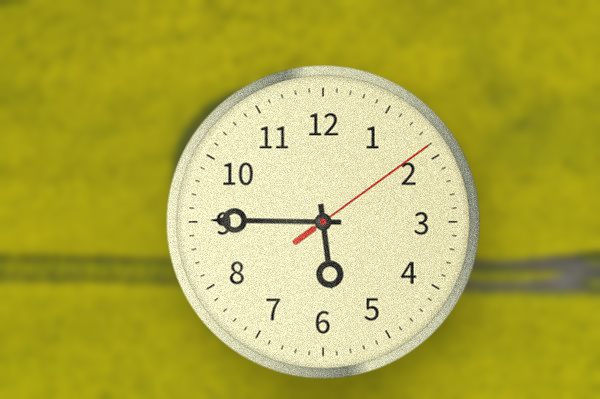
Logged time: 5,45,09
